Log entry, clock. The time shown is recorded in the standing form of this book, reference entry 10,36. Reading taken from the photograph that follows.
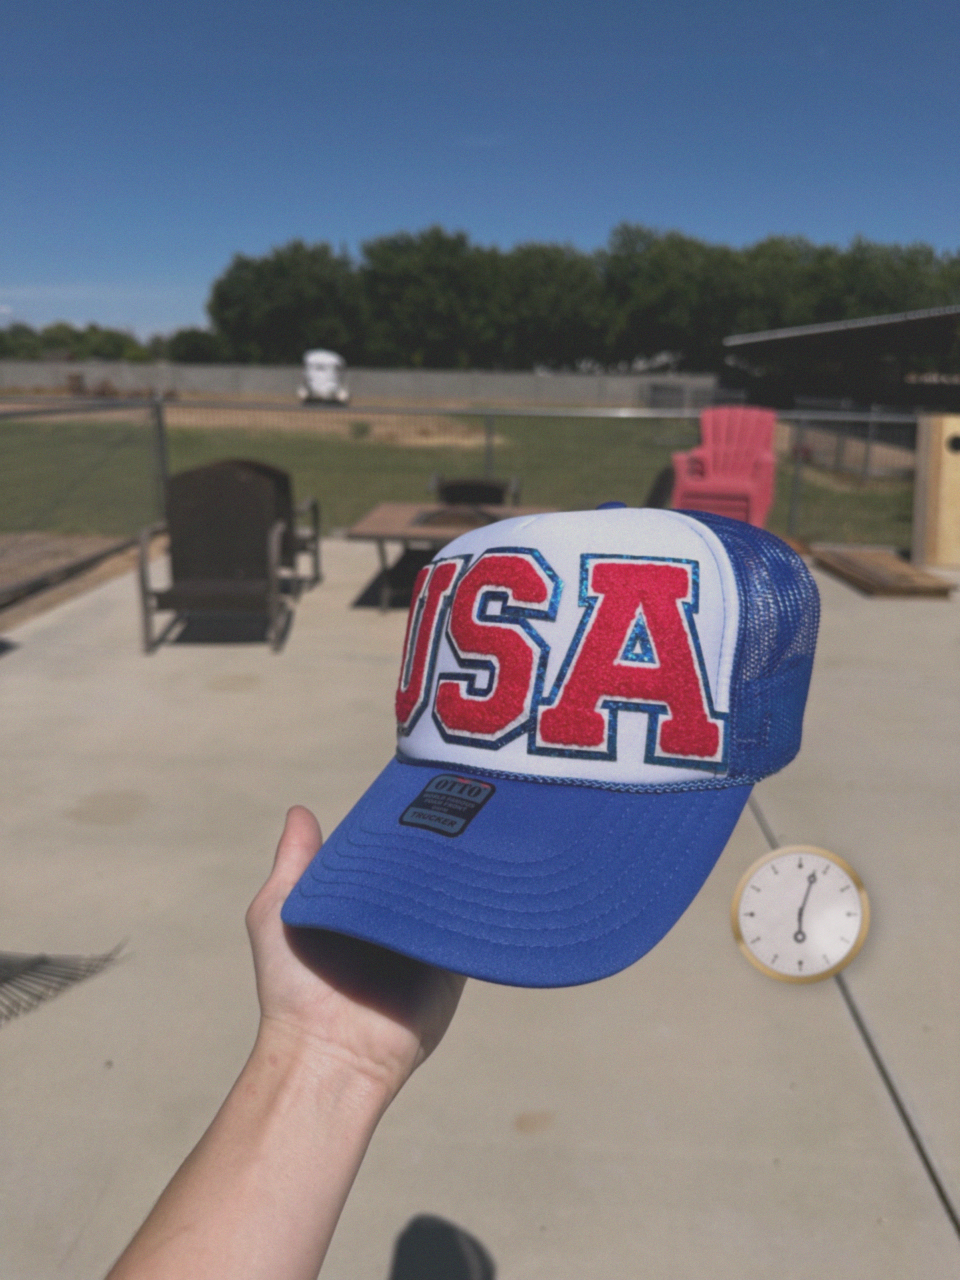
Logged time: 6,03
